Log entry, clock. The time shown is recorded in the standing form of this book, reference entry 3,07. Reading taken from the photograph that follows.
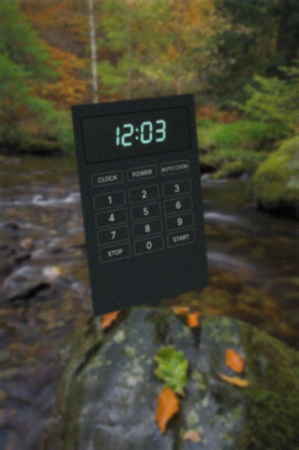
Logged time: 12,03
